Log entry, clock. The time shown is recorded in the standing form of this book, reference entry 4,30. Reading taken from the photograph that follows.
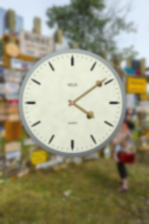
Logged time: 4,09
